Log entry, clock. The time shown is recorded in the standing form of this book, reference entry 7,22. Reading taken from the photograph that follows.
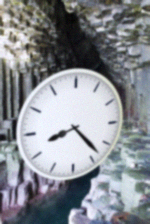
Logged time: 8,23
